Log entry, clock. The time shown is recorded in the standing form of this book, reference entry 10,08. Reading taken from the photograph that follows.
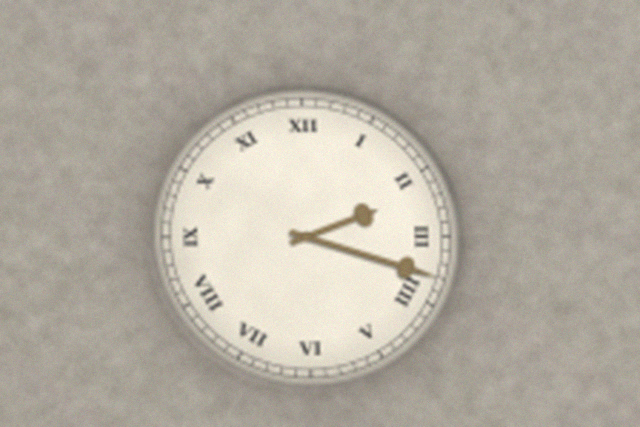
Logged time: 2,18
